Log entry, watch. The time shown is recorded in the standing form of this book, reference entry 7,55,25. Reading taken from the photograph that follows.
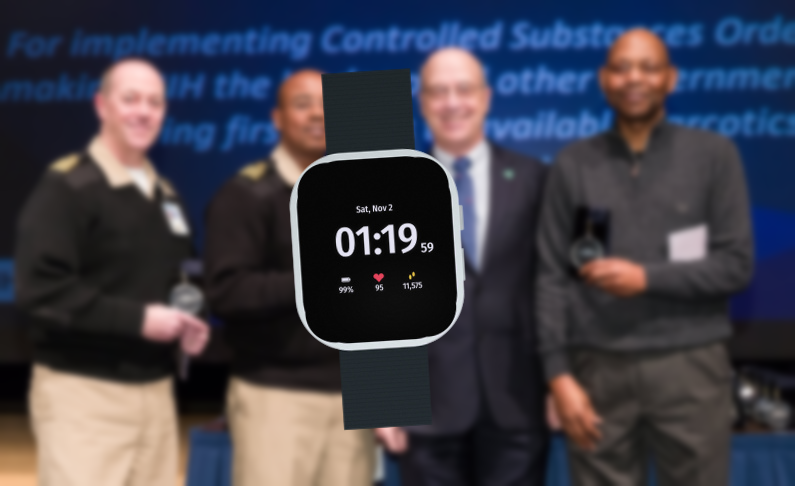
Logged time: 1,19,59
